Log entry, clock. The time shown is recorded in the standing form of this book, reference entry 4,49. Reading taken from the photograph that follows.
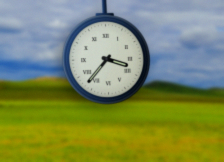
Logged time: 3,37
